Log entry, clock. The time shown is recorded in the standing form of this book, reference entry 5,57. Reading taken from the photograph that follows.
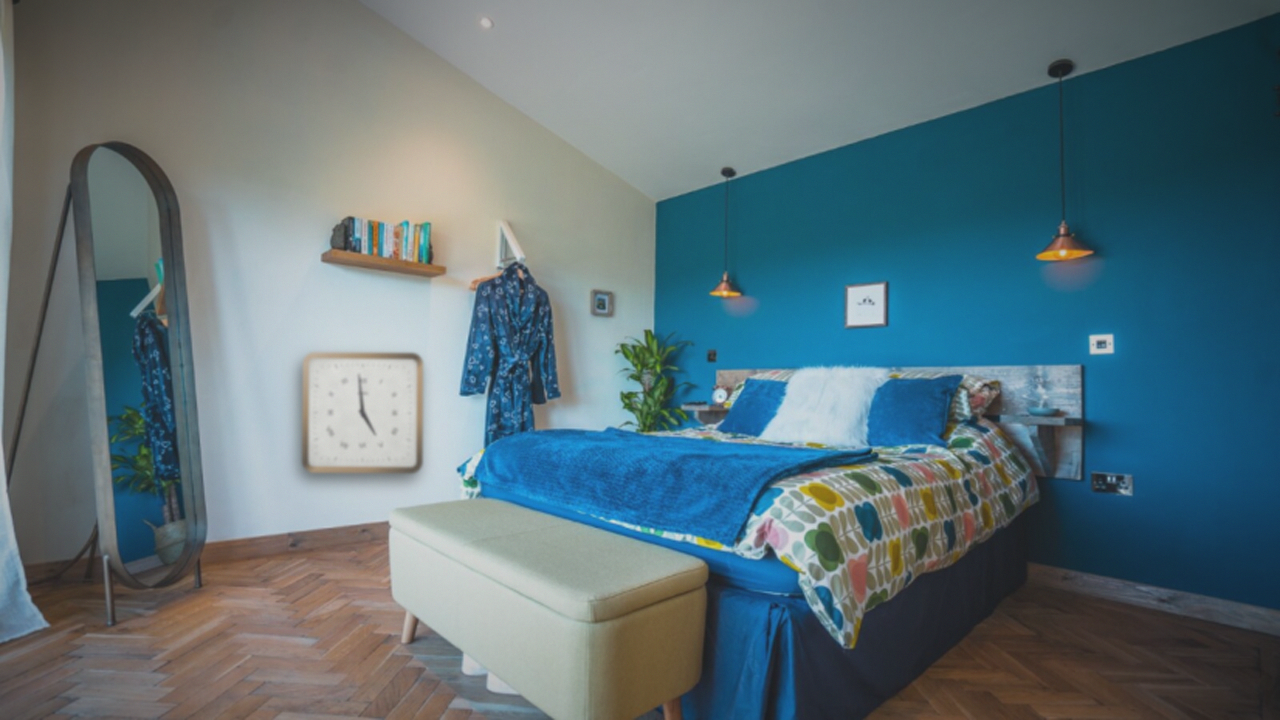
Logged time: 4,59
